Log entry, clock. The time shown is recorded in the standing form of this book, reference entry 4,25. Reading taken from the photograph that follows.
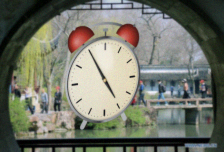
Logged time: 4,55
